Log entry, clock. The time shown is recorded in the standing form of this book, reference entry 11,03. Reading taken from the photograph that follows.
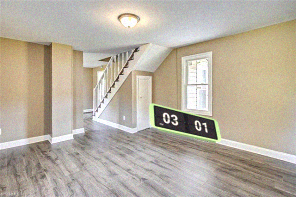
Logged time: 3,01
